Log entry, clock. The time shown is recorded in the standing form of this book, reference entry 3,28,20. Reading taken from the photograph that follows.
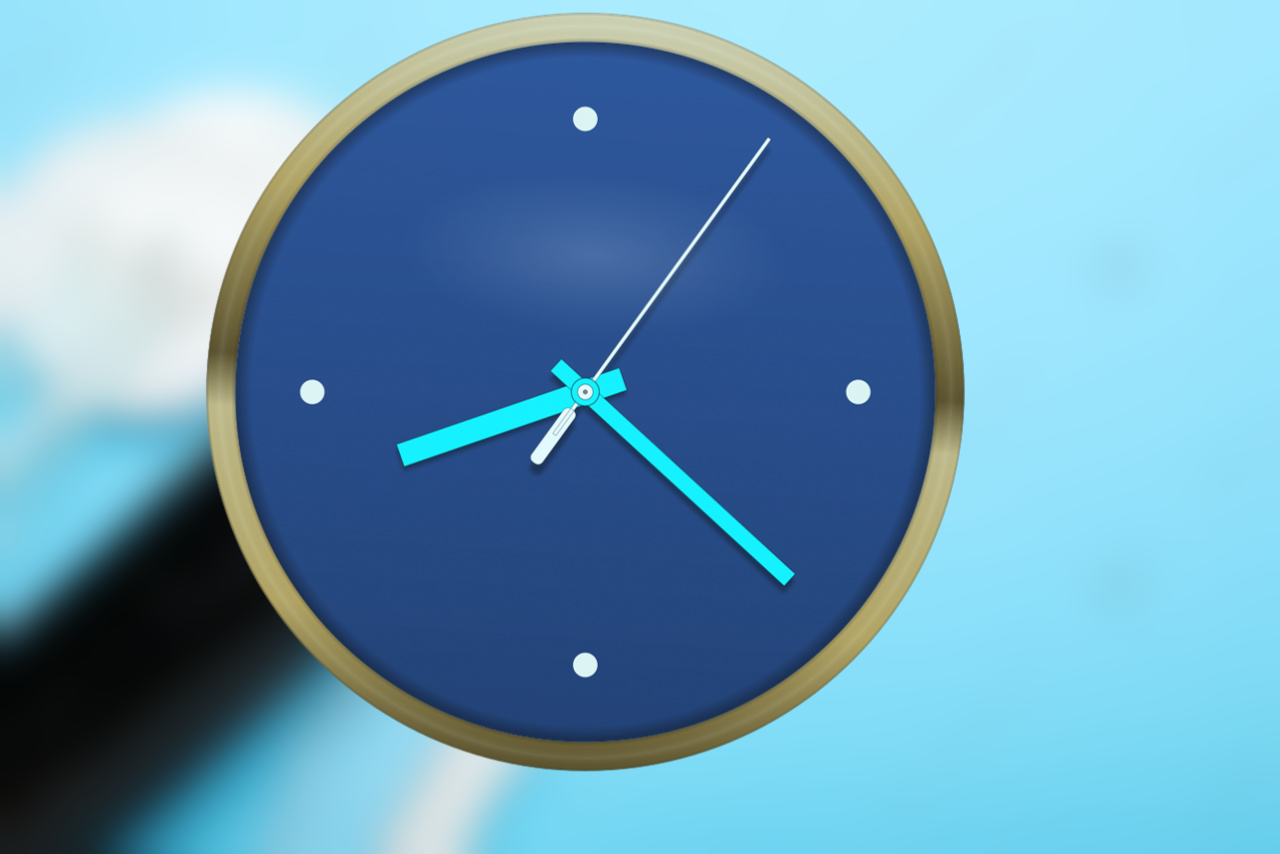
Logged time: 8,22,06
